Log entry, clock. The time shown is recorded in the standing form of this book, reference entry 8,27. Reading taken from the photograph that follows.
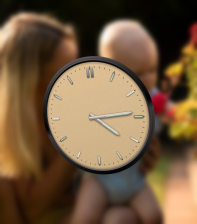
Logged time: 4,14
